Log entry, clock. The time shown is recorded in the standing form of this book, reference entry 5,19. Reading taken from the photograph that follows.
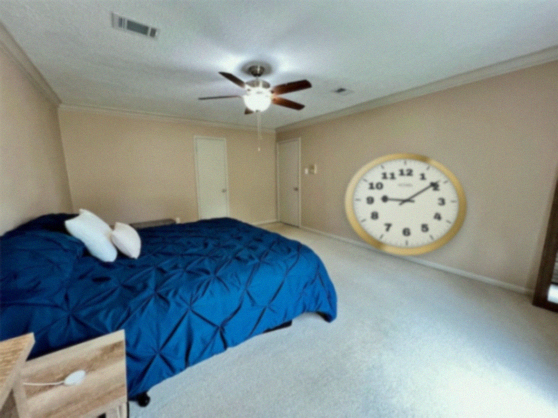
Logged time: 9,09
